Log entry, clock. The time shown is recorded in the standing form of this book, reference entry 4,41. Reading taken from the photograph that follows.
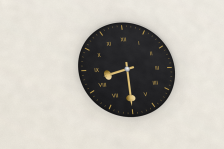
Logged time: 8,30
